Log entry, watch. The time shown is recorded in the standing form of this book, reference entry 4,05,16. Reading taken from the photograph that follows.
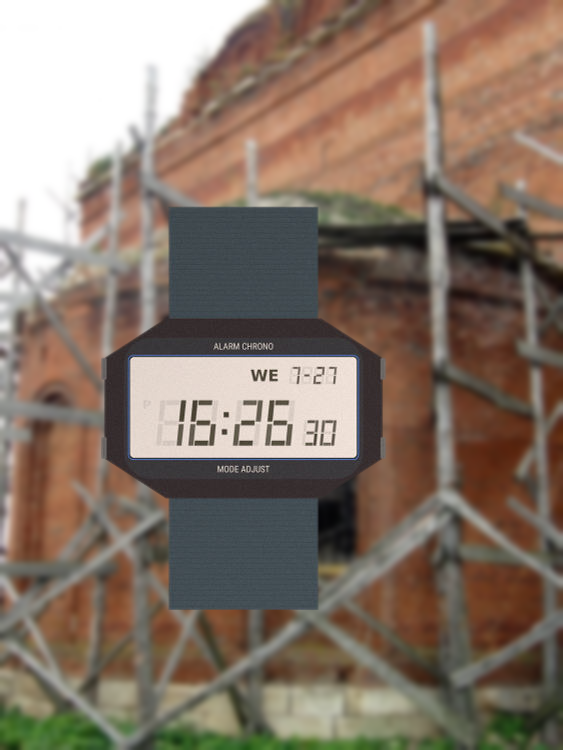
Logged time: 16,26,30
